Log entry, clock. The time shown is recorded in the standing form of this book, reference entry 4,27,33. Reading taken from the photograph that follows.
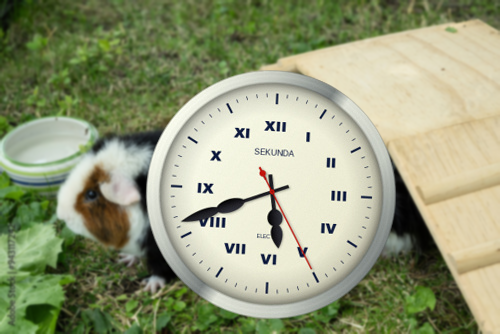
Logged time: 5,41,25
